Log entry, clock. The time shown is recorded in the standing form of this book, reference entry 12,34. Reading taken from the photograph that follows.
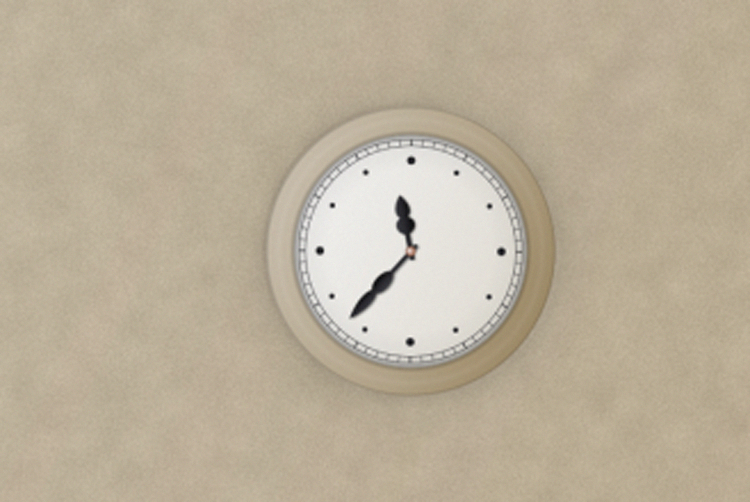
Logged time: 11,37
